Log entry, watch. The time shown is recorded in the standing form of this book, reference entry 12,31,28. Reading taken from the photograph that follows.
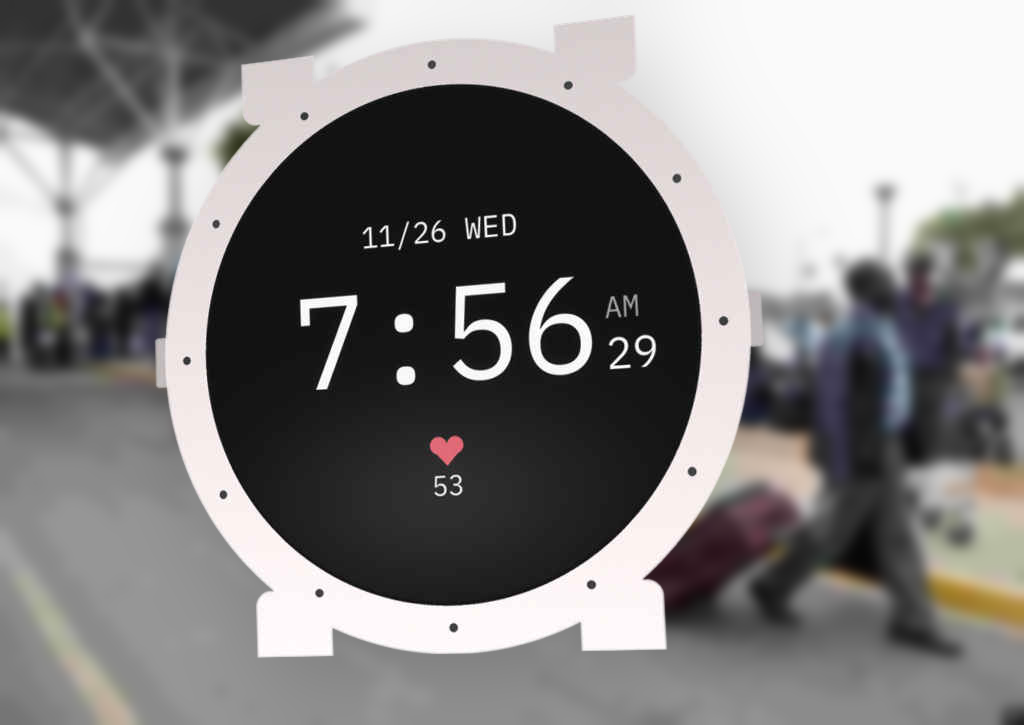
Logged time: 7,56,29
